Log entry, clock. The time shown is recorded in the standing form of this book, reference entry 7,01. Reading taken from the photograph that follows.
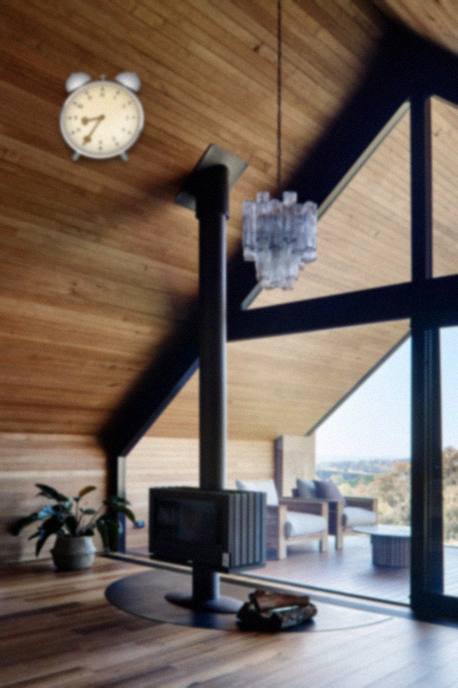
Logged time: 8,35
